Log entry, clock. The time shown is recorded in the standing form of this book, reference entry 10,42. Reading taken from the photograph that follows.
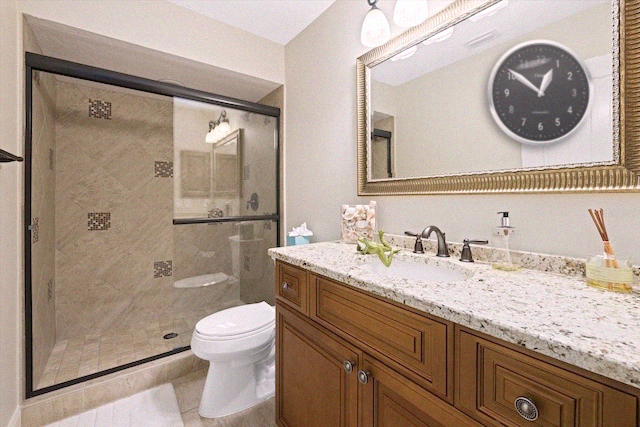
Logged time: 12,51
